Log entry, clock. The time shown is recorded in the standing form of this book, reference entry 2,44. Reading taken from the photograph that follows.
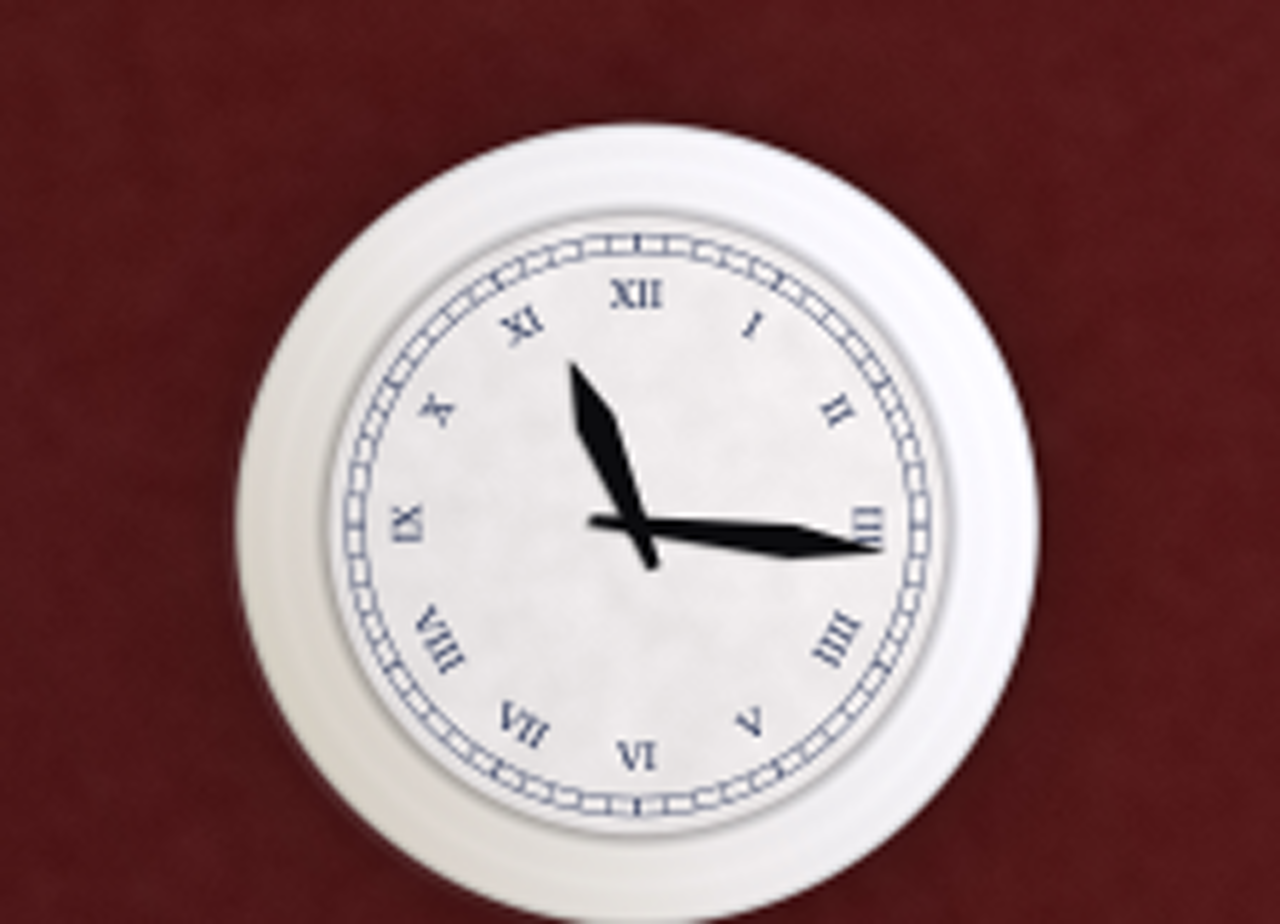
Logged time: 11,16
